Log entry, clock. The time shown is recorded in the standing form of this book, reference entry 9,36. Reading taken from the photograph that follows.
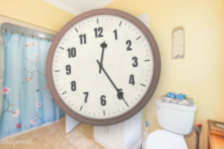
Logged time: 12,25
